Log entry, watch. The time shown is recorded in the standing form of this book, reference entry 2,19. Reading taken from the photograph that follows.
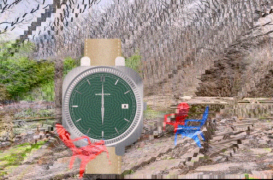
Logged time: 6,00
